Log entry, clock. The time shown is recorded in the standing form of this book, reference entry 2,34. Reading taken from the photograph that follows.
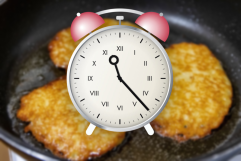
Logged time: 11,23
